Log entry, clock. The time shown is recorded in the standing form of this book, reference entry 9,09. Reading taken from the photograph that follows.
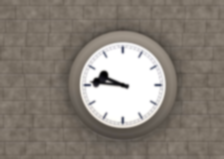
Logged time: 9,46
